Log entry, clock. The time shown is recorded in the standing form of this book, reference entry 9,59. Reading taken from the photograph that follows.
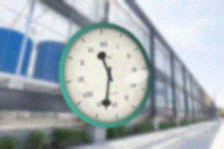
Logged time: 11,33
